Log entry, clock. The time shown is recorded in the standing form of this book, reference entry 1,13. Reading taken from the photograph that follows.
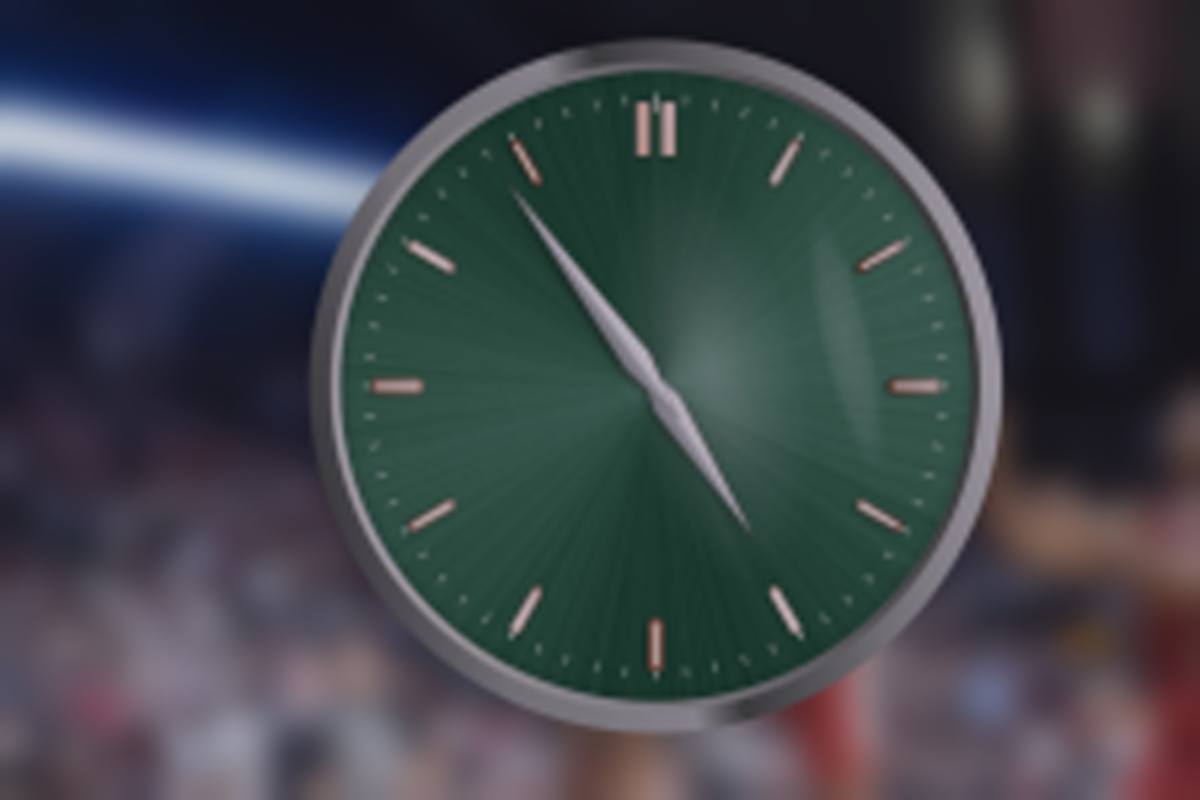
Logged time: 4,54
